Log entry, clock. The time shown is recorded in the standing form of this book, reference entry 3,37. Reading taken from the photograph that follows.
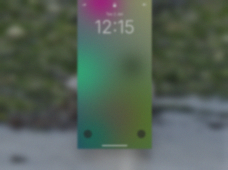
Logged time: 12,15
